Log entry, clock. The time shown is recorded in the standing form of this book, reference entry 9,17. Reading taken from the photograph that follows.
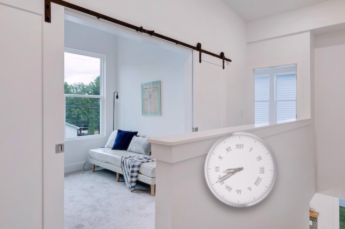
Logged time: 8,40
